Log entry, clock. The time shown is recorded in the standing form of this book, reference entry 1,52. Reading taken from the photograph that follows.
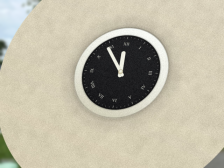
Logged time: 11,54
